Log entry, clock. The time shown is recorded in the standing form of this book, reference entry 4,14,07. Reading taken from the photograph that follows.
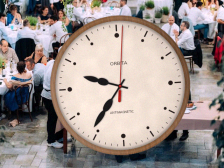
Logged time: 9,36,01
